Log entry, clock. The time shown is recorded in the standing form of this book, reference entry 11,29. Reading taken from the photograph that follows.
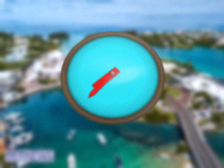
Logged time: 7,37
